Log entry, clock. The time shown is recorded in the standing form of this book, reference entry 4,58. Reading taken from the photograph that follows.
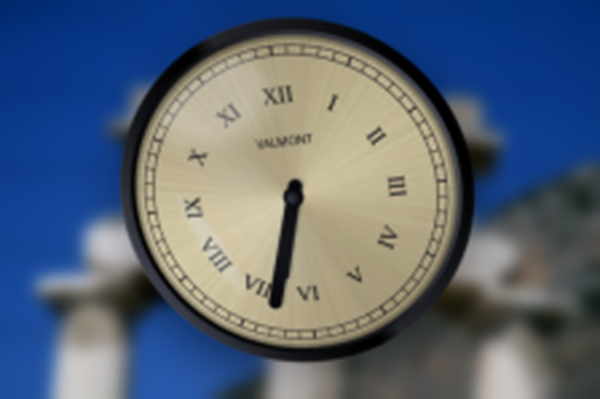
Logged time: 6,33
